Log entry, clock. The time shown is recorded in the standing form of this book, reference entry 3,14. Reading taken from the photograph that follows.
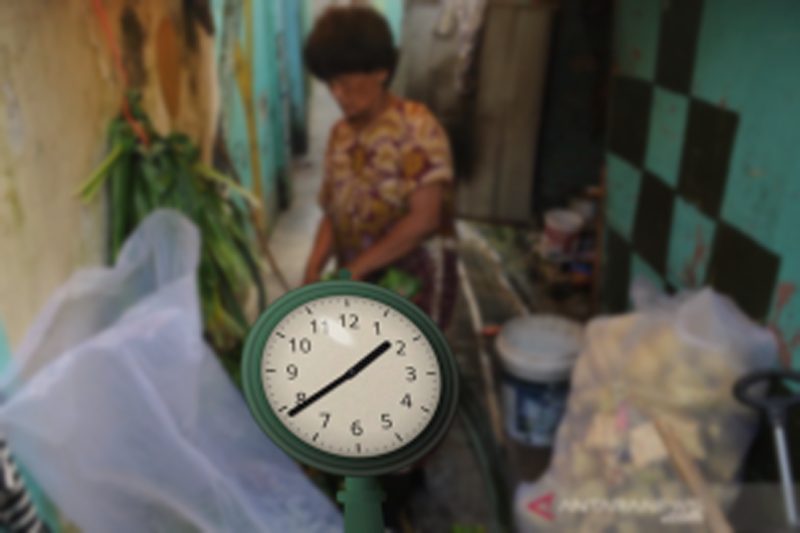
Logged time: 1,39
